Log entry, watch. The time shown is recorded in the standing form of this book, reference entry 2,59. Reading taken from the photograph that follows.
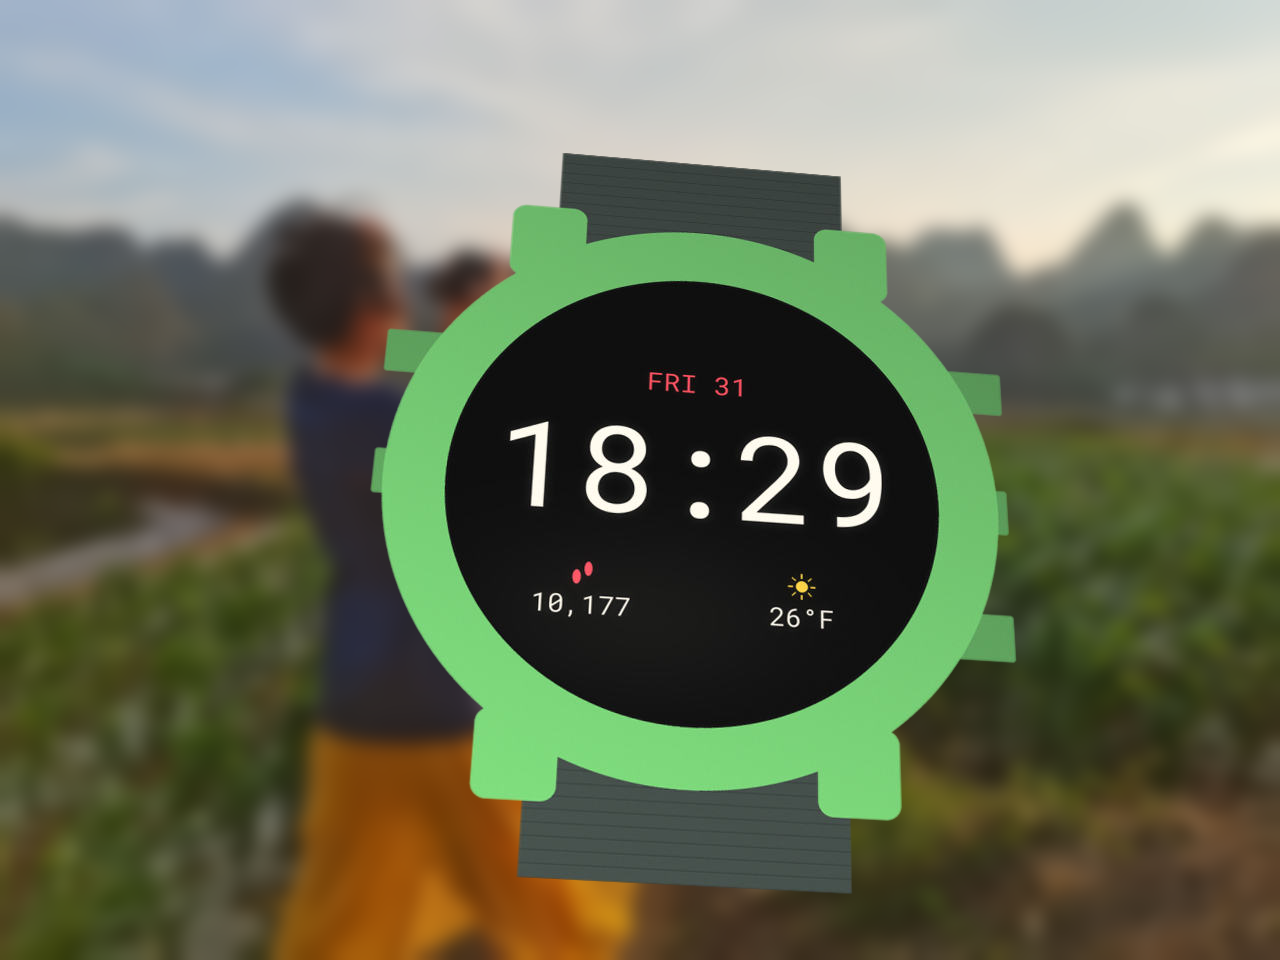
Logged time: 18,29
